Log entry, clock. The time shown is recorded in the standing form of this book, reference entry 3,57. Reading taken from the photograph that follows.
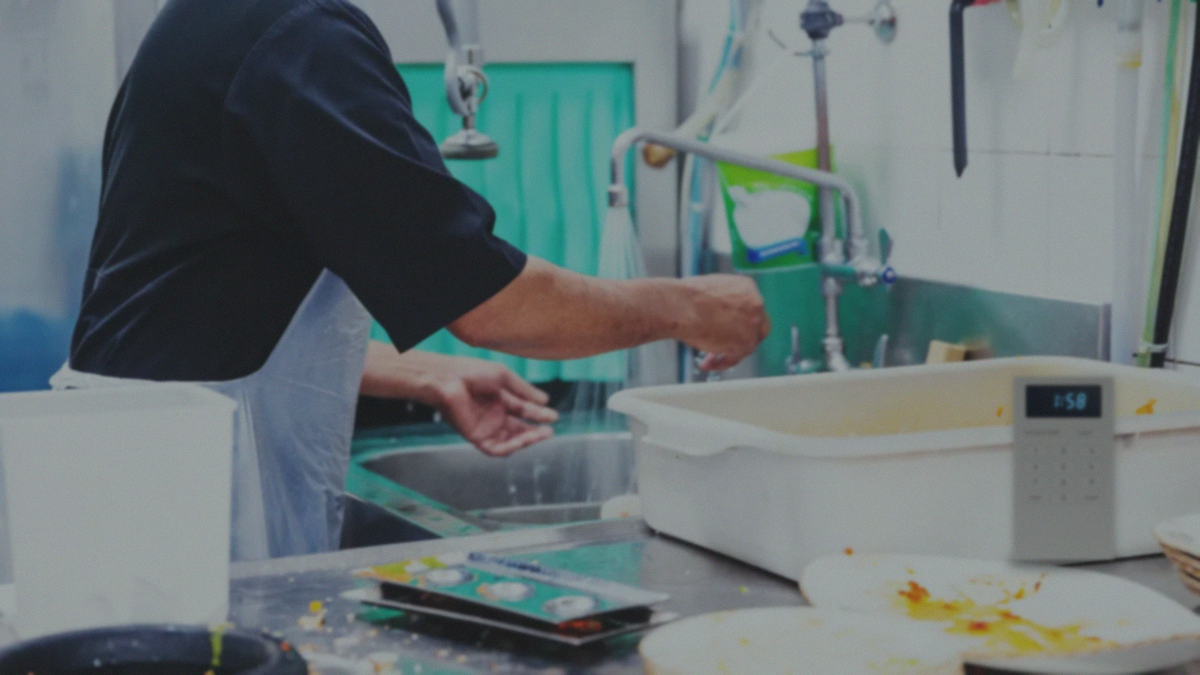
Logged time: 1,58
